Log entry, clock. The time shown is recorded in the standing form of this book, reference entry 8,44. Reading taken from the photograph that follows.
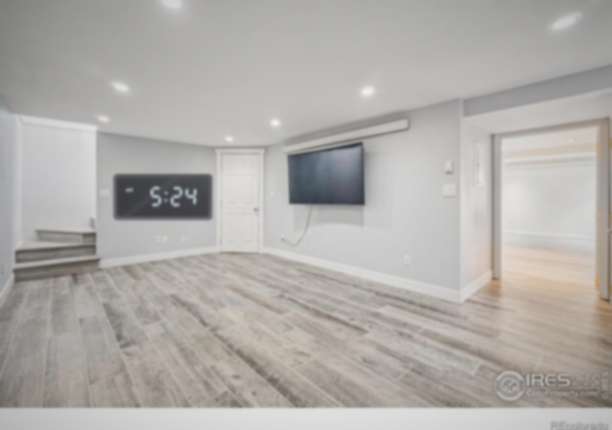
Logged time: 5,24
